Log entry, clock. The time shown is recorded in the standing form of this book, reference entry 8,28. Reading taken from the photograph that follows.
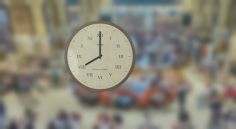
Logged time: 8,00
